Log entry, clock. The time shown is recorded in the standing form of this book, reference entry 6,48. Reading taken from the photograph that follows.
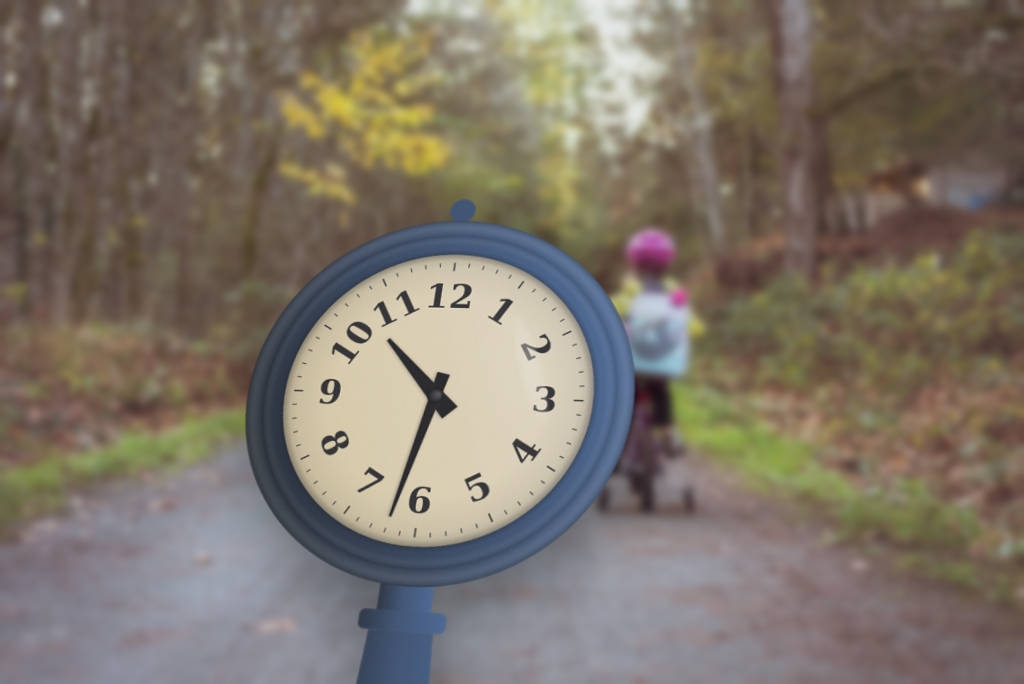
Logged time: 10,32
